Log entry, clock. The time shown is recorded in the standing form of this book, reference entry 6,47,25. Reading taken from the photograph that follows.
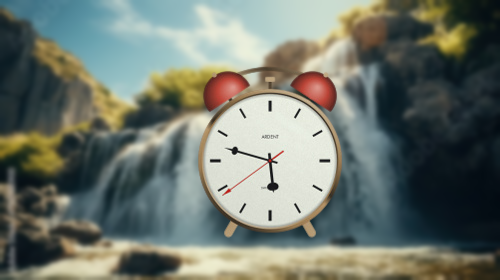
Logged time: 5,47,39
